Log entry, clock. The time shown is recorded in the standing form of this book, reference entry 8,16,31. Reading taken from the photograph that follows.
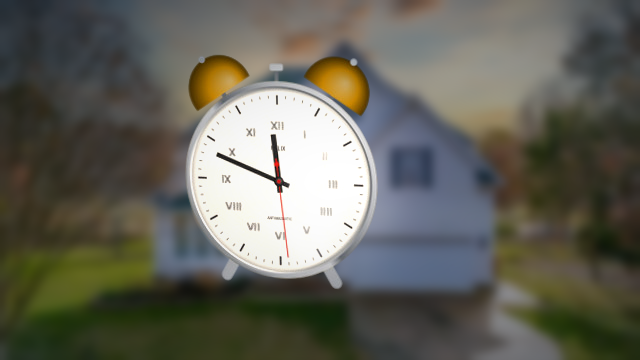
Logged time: 11,48,29
